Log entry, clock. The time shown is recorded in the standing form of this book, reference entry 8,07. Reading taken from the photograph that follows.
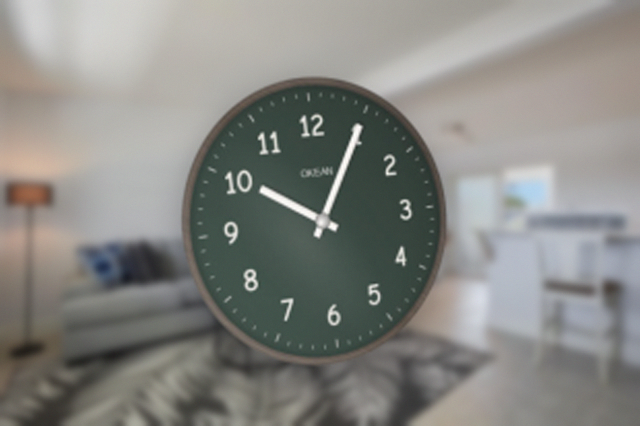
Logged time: 10,05
